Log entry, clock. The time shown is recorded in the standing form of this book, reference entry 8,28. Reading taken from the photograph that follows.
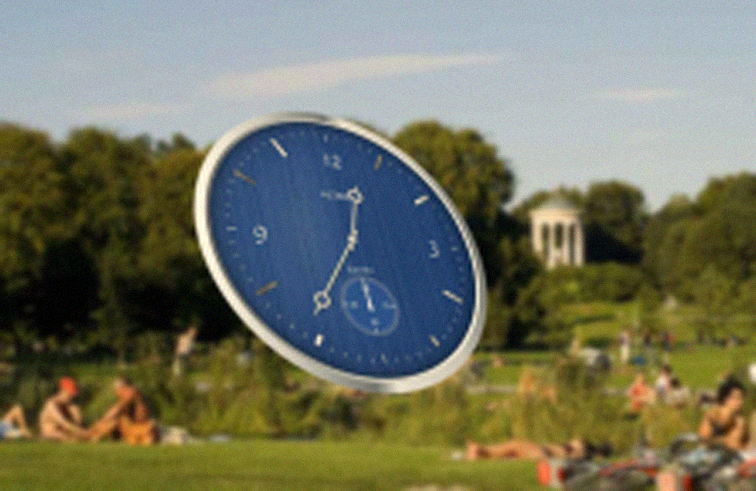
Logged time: 12,36
